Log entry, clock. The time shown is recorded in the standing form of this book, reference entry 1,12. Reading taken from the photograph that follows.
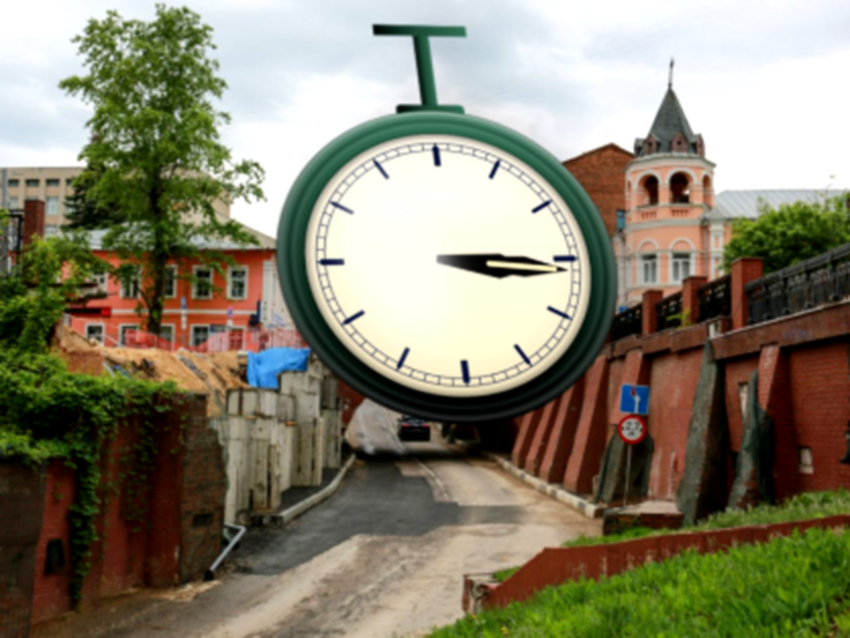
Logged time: 3,16
